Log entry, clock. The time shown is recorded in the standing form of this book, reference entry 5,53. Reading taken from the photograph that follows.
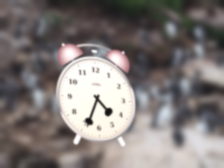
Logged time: 4,34
